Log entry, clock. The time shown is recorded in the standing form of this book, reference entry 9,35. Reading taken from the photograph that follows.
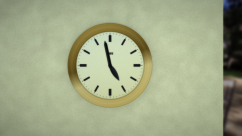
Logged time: 4,58
